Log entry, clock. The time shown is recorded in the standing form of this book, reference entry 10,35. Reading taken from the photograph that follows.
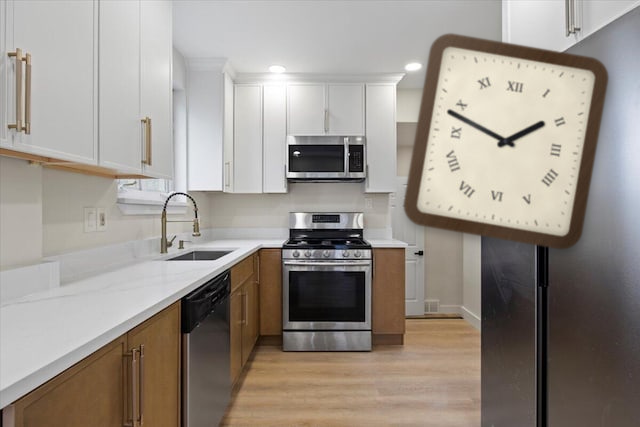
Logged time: 1,48
